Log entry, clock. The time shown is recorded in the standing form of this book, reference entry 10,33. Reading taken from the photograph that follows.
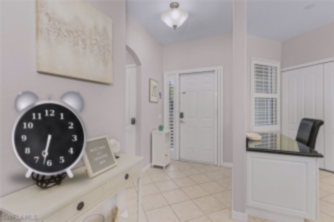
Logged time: 6,32
